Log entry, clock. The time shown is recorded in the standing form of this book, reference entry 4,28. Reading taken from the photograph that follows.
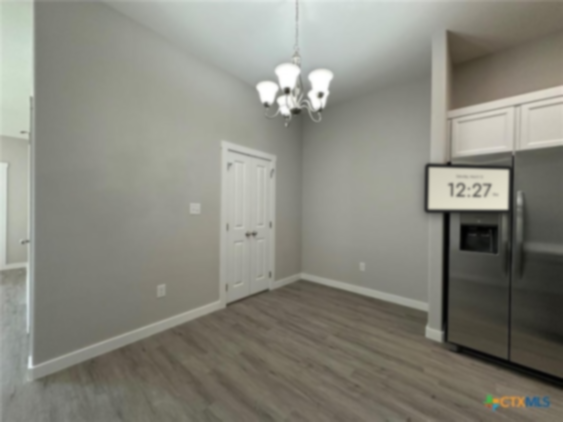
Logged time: 12,27
